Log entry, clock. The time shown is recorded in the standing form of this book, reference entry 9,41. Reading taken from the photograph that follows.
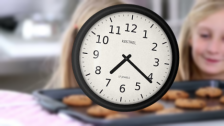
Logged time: 7,21
